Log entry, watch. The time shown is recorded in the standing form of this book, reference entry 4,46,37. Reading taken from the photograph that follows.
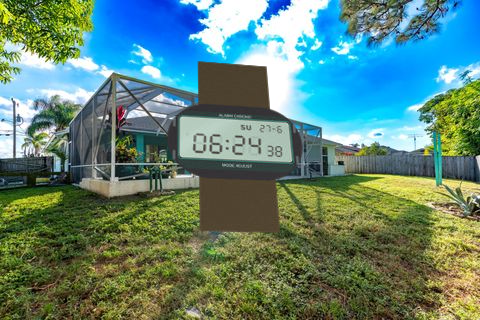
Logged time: 6,24,38
